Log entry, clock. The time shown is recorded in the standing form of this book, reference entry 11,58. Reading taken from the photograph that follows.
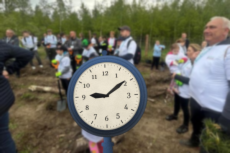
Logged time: 9,09
